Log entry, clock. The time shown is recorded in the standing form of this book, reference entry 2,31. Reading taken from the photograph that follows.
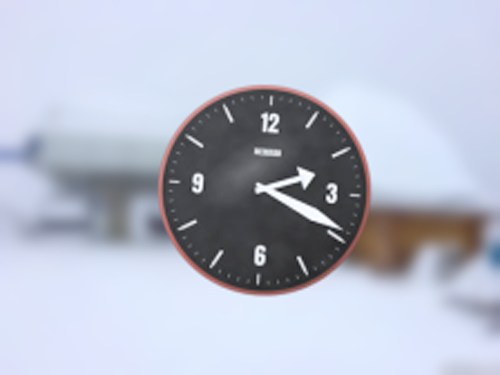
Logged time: 2,19
